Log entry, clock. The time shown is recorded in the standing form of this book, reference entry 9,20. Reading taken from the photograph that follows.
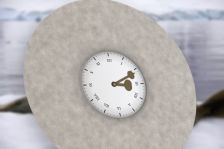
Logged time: 3,11
